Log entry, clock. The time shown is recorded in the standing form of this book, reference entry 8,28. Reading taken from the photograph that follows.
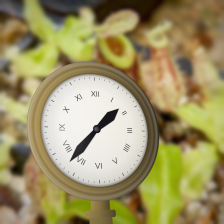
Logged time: 1,37
